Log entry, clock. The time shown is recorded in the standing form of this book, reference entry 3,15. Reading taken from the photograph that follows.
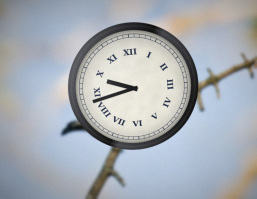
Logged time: 9,43
